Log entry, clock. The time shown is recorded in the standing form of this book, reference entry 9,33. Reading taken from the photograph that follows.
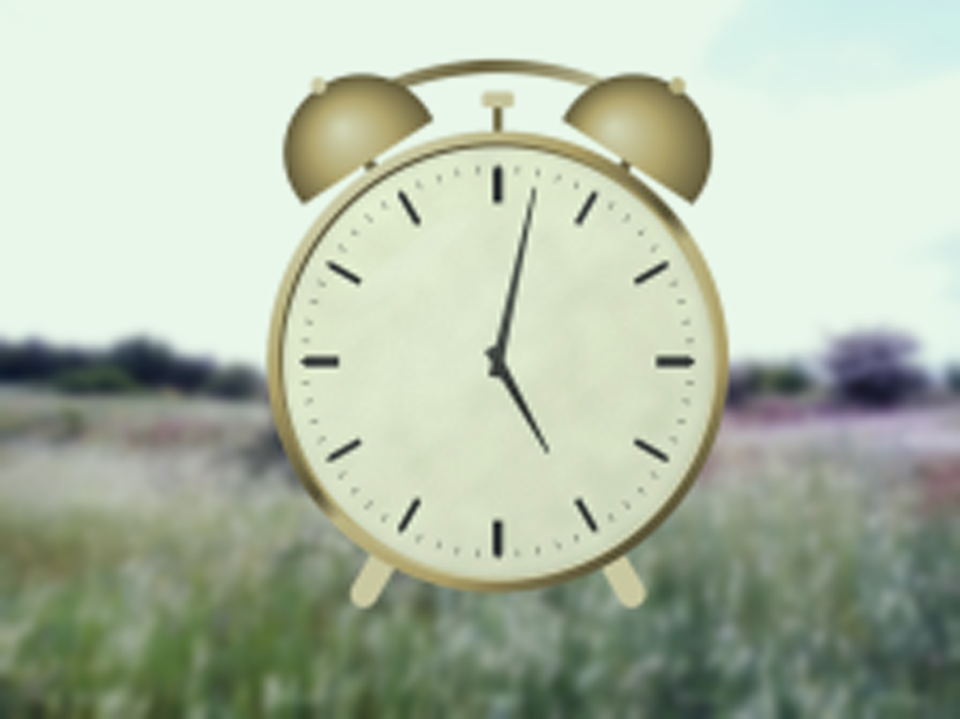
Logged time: 5,02
